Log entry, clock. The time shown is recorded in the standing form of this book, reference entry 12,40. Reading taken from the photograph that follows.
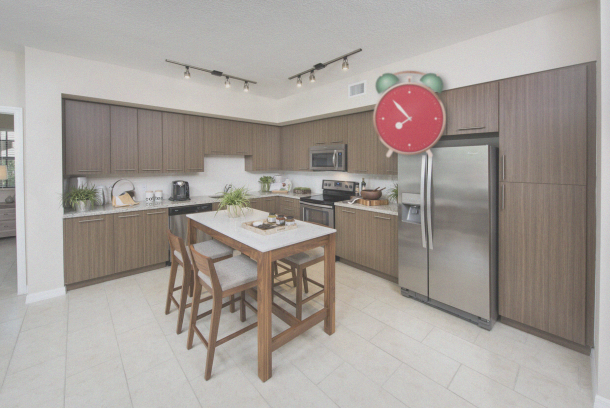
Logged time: 7,53
